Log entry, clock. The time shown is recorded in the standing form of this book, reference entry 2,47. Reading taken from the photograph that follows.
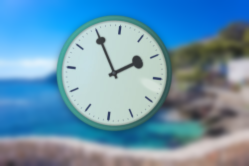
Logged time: 1,55
